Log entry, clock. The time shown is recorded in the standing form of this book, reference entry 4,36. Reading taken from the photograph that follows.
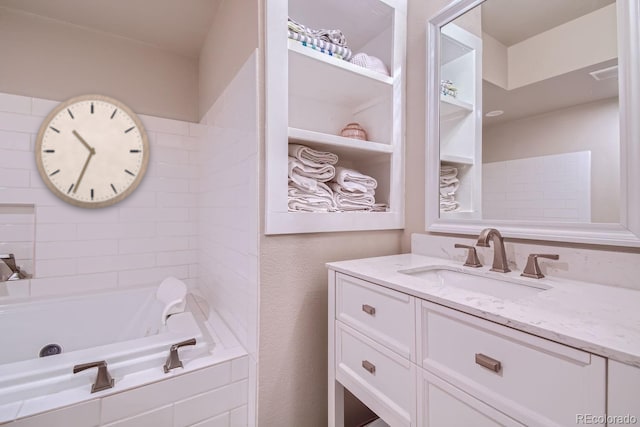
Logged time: 10,34
